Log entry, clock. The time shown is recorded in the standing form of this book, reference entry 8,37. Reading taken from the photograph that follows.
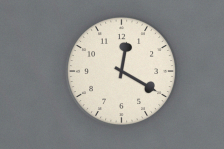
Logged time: 12,20
